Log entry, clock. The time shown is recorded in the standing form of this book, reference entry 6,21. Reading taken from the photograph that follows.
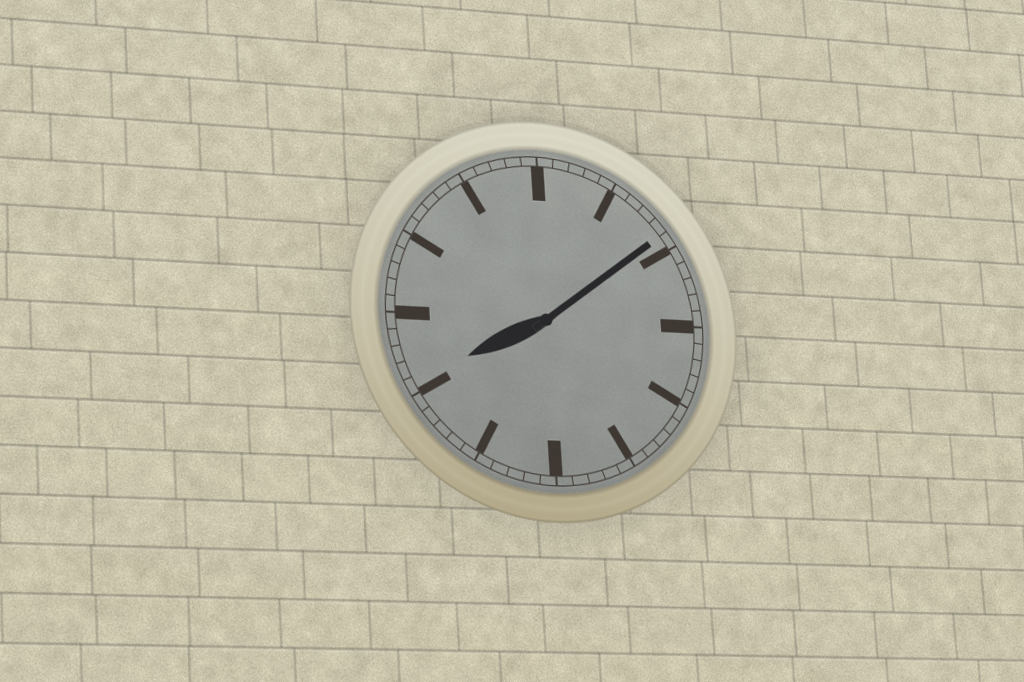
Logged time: 8,09
